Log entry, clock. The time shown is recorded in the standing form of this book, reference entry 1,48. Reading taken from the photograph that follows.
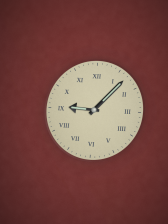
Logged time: 9,07
